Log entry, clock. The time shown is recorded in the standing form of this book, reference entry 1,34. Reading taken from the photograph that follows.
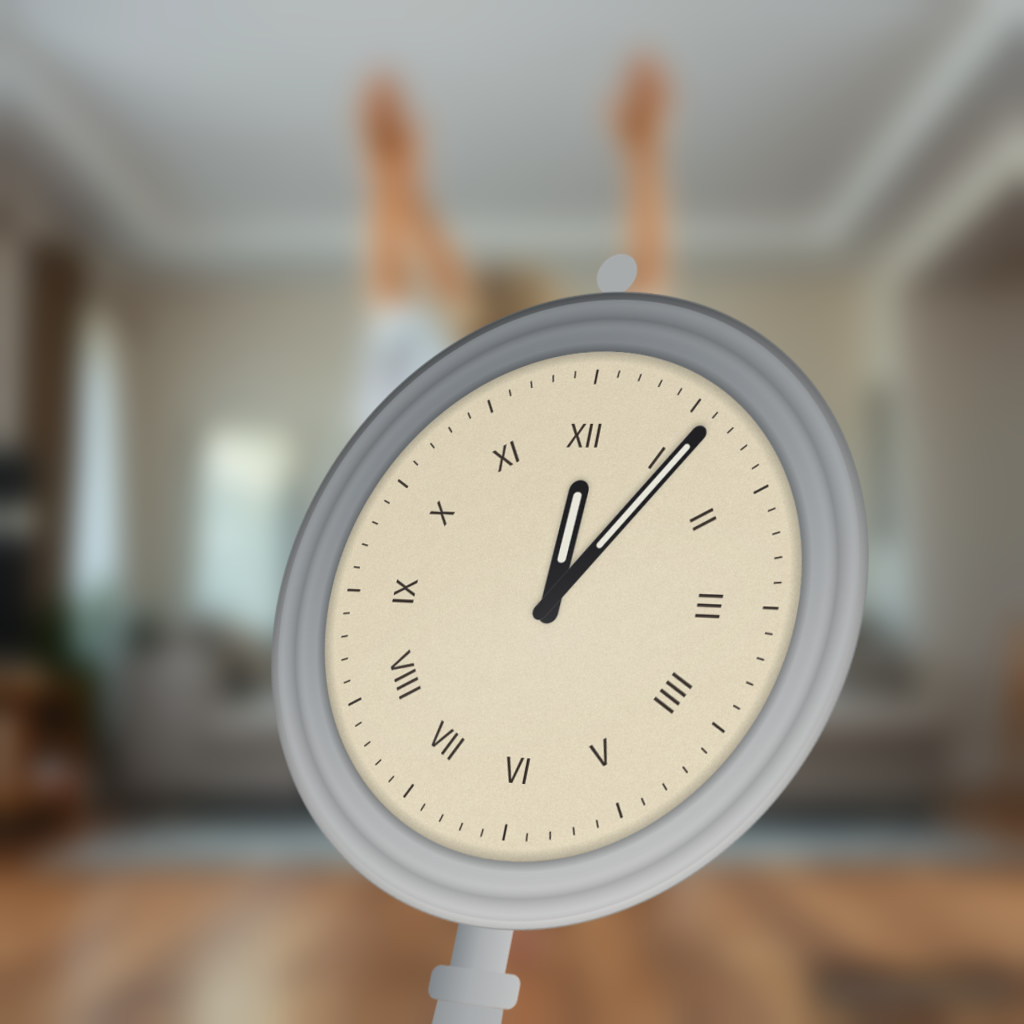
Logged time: 12,06
